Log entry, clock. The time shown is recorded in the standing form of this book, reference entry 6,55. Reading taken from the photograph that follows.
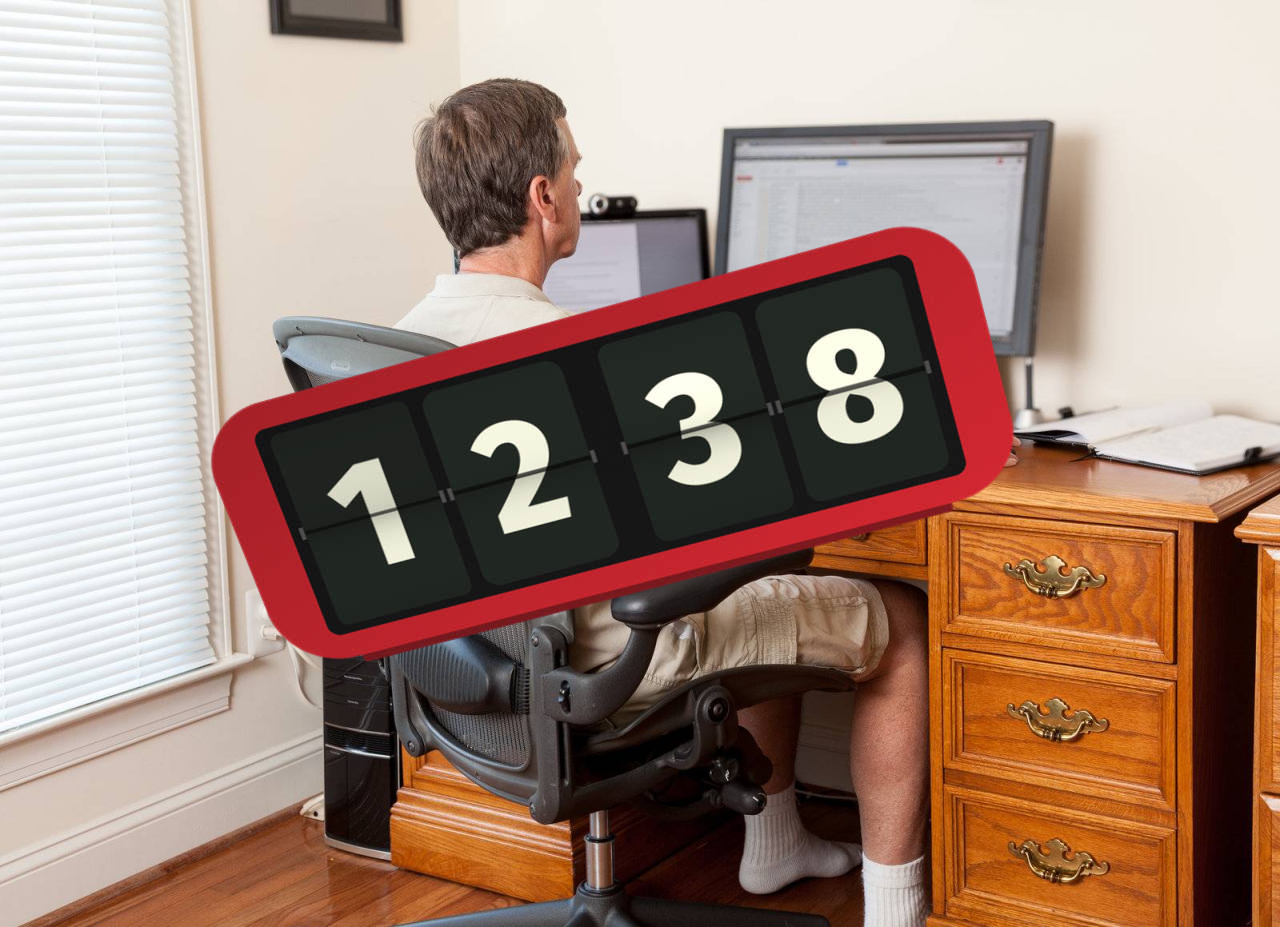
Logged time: 12,38
